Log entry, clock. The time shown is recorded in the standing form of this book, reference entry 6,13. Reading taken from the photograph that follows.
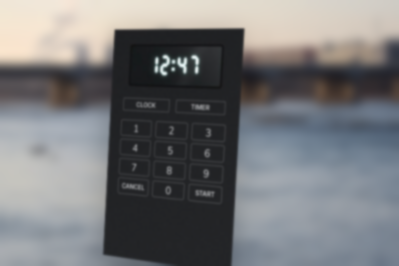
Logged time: 12,47
